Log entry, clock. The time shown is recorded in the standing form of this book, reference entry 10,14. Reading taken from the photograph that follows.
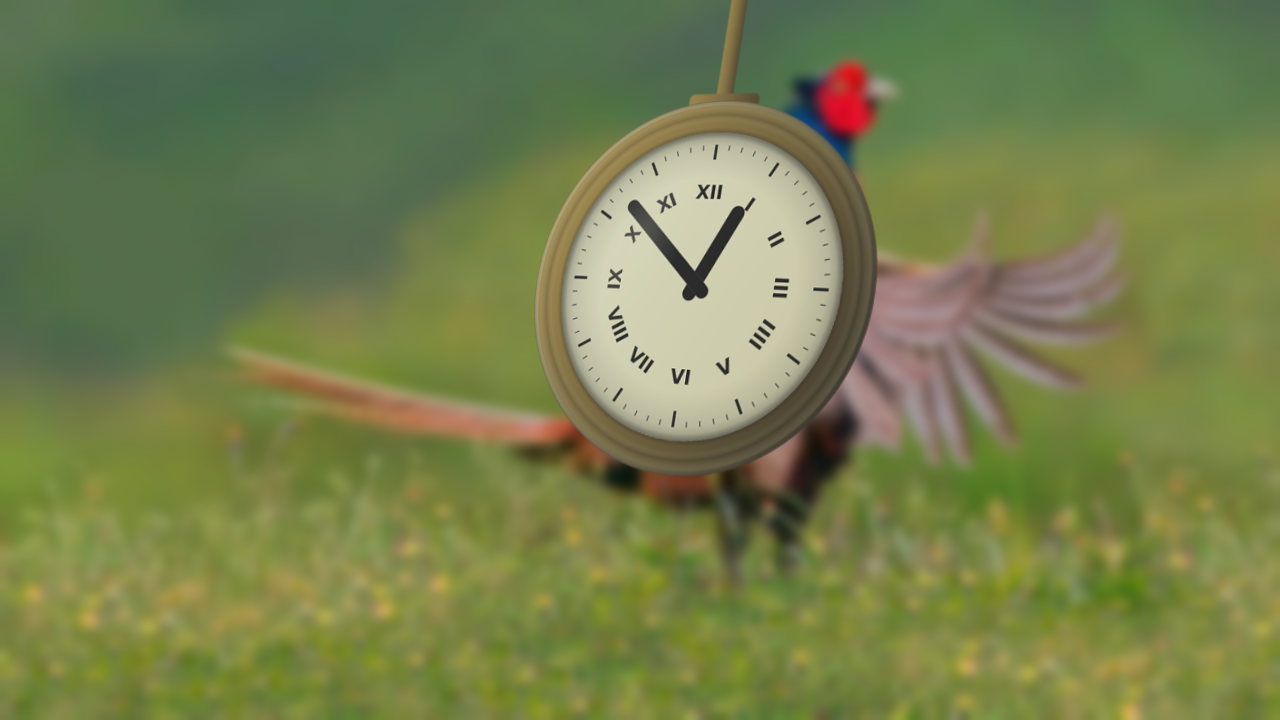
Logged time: 12,52
